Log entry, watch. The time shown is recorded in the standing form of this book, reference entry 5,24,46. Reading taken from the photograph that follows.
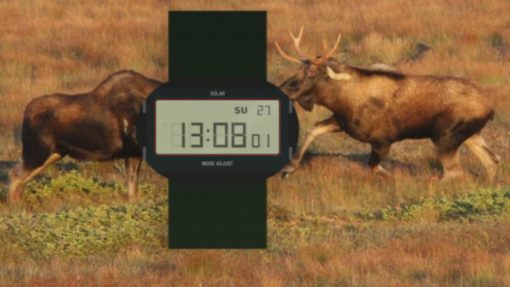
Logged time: 13,08,01
